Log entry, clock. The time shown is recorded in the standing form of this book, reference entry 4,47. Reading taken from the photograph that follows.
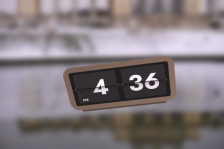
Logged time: 4,36
